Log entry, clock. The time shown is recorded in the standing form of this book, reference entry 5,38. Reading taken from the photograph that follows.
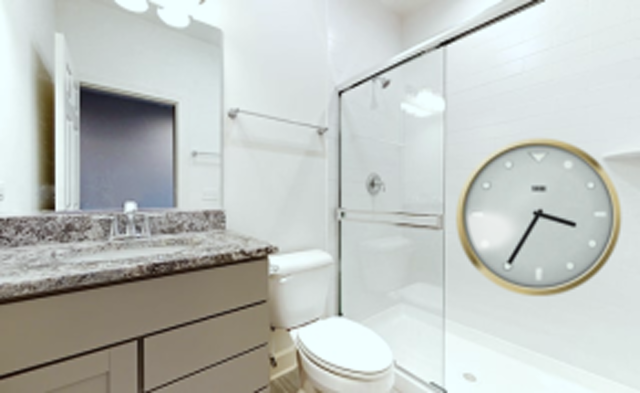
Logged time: 3,35
